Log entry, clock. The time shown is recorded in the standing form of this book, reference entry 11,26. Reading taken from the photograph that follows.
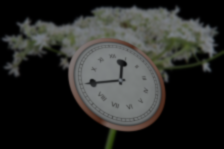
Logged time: 12,45
